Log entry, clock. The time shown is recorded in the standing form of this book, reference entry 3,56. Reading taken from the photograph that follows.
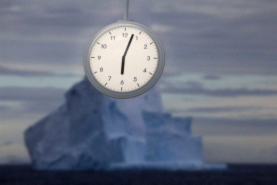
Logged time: 6,03
